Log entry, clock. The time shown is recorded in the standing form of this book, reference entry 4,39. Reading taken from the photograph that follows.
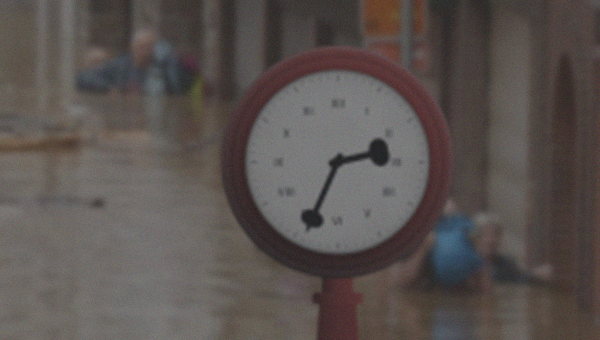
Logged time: 2,34
